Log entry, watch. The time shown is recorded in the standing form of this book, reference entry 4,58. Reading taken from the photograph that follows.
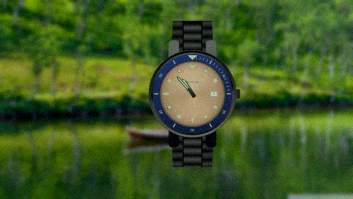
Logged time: 10,53
